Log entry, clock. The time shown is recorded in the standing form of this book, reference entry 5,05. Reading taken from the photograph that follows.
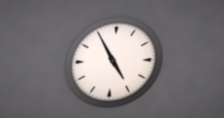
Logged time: 4,55
